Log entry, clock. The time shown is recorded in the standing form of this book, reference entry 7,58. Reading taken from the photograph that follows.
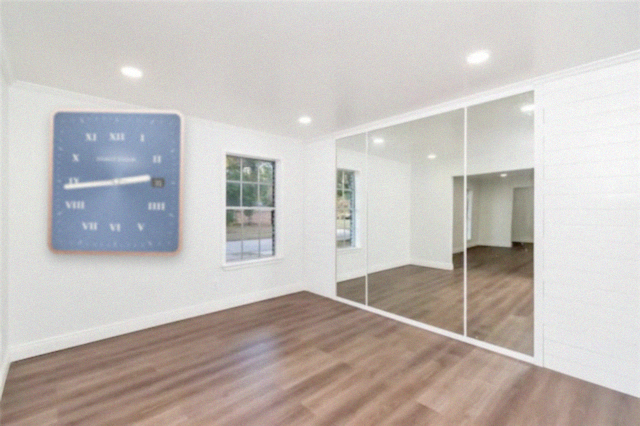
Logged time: 2,44
